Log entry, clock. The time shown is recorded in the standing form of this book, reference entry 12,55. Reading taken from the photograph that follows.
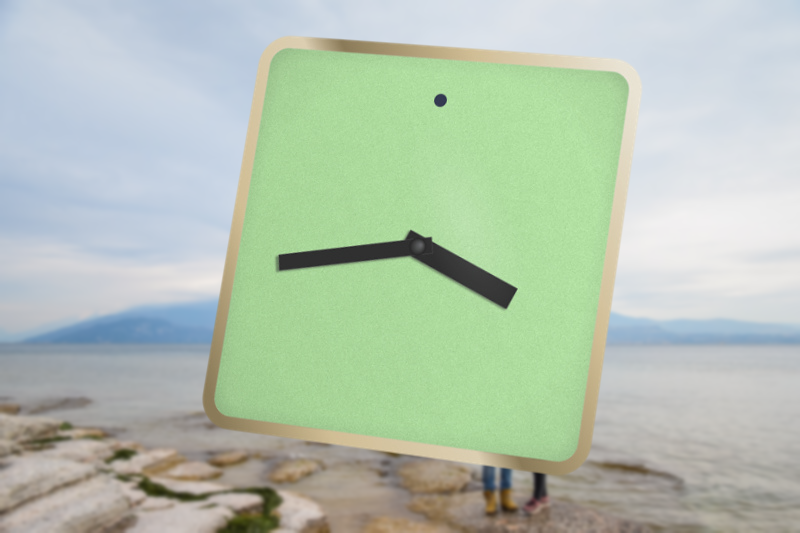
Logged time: 3,43
